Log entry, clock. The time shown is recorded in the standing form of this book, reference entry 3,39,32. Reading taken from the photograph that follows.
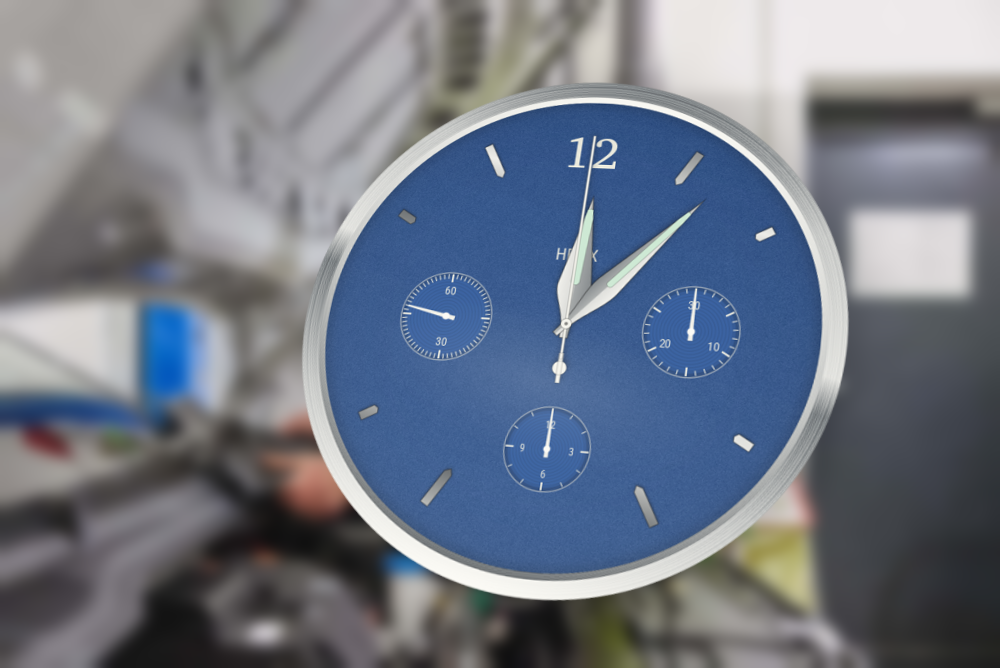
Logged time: 12,06,47
